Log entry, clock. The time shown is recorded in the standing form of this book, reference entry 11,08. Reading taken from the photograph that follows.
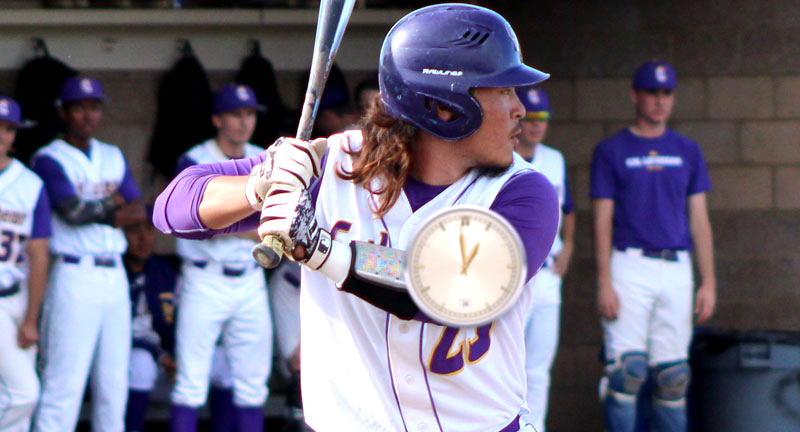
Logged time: 12,59
